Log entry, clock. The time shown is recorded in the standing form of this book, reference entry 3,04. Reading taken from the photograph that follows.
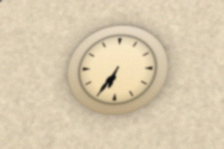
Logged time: 6,35
